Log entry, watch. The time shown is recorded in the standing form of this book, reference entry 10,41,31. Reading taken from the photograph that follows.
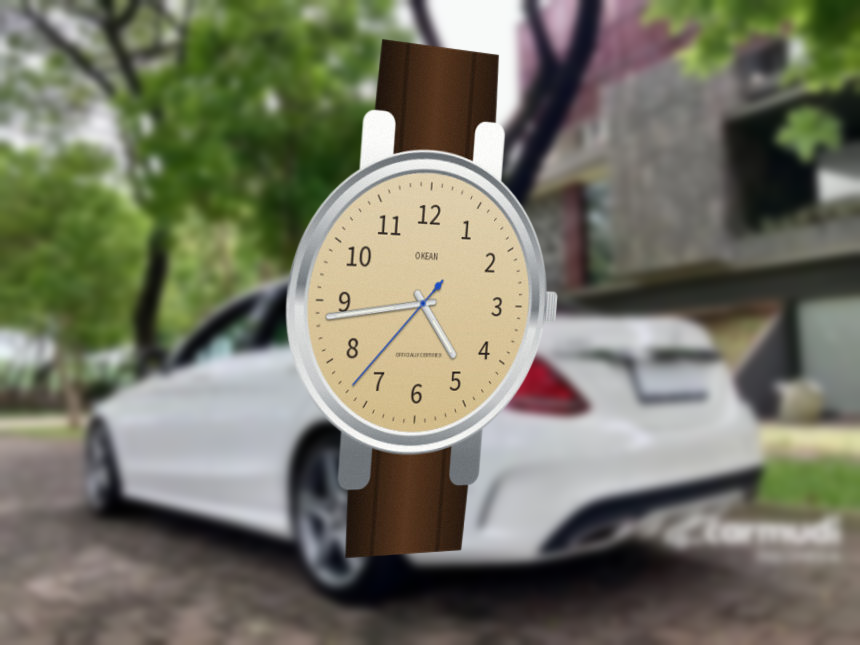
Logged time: 4,43,37
